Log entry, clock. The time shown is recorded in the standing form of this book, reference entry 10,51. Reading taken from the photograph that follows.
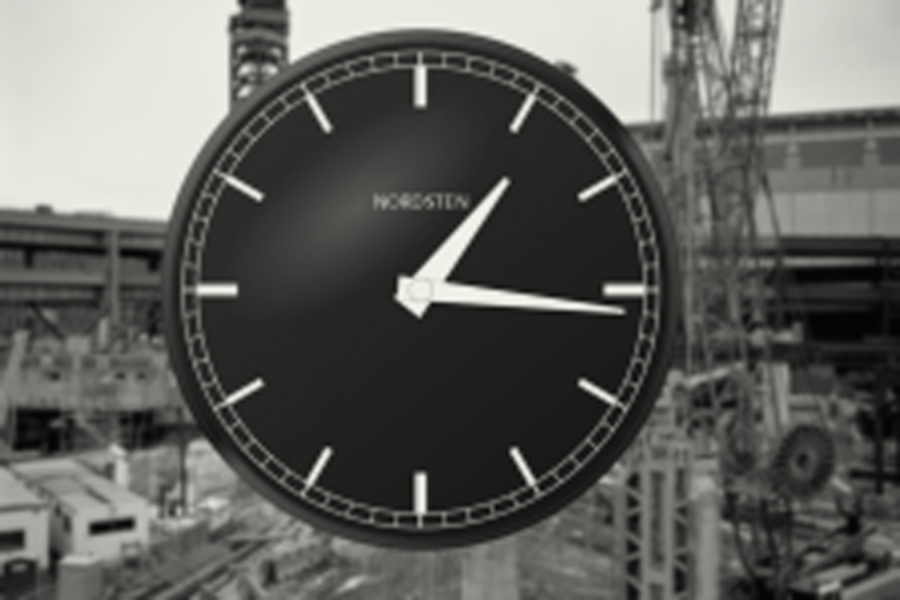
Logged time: 1,16
